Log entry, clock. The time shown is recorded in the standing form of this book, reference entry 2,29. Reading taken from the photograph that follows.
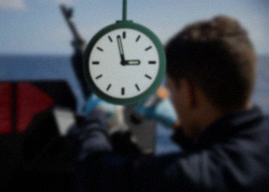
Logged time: 2,58
